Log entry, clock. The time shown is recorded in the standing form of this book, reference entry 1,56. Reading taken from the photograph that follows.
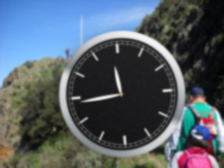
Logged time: 11,44
